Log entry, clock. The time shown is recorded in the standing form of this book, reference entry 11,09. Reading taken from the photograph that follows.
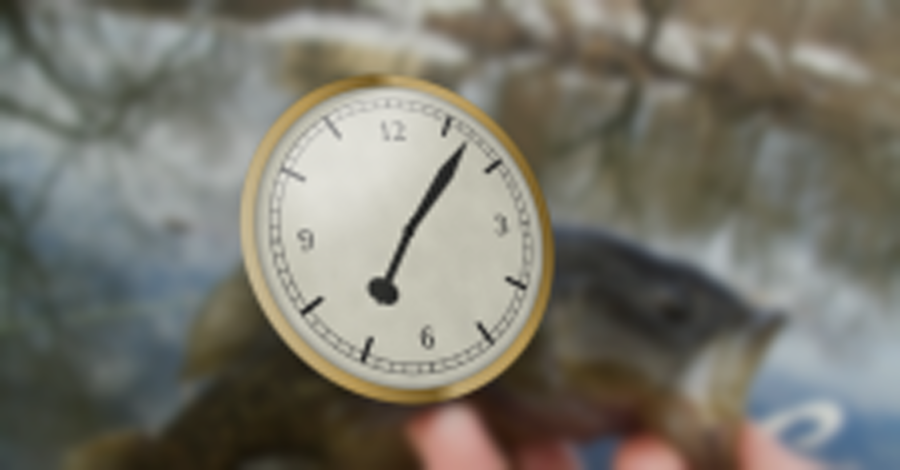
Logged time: 7,07
